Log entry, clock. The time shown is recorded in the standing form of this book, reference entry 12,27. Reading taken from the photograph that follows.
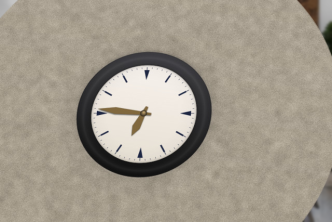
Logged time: 6,46
